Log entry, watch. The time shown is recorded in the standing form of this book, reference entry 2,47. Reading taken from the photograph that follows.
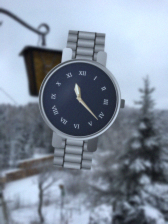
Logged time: 11,22
